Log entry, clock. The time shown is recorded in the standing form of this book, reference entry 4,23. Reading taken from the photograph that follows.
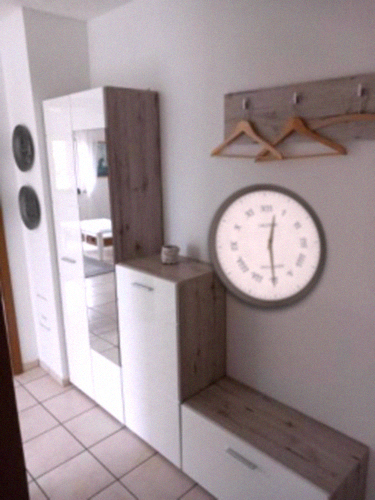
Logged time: 12,30
